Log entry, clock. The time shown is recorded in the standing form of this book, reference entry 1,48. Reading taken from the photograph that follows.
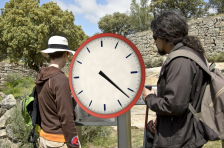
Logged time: 4,22
